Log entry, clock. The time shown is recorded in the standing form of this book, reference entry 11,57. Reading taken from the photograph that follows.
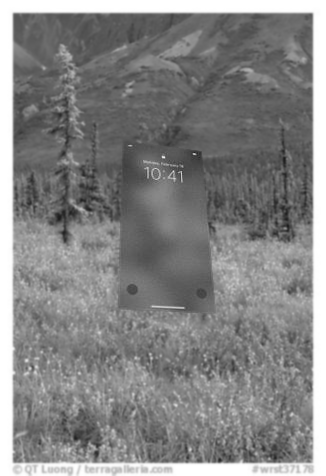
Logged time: 10,41
